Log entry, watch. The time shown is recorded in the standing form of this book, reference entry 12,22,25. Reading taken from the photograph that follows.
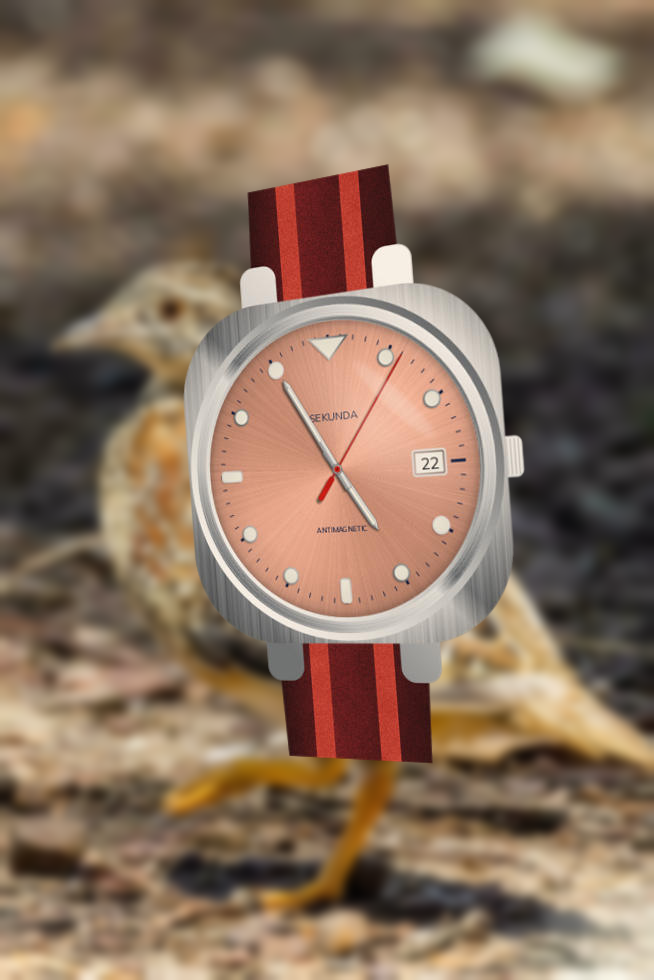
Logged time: 4,55,06
